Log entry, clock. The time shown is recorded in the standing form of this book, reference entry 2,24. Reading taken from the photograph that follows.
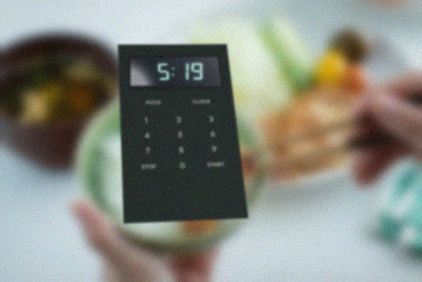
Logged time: 5,19
